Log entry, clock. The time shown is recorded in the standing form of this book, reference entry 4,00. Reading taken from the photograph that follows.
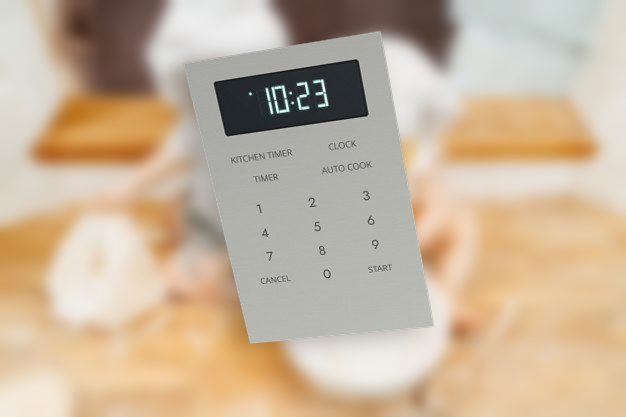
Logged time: 10,23
